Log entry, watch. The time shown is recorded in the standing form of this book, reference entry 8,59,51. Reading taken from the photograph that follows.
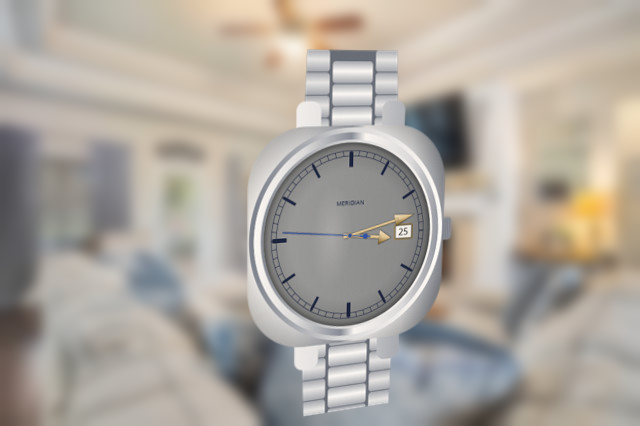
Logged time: 3,12,46
